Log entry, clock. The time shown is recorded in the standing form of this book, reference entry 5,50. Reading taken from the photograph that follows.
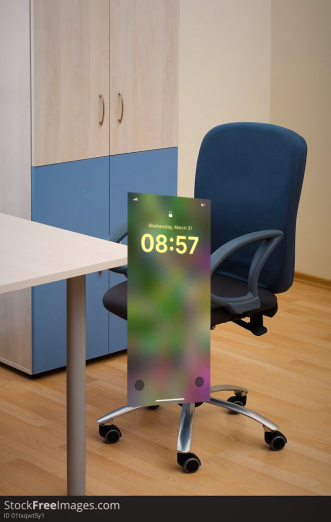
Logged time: 8,57
